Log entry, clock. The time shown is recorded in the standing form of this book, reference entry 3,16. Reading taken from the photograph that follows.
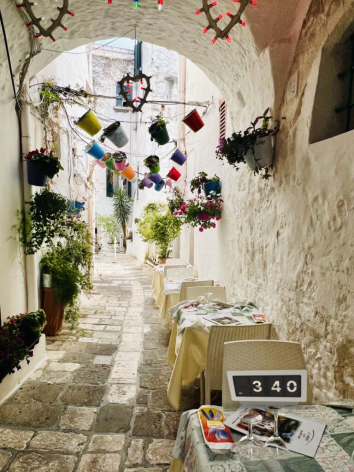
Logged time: 3,40
